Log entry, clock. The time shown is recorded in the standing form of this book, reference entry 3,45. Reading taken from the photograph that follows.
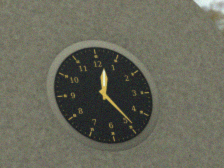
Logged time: 12,24
